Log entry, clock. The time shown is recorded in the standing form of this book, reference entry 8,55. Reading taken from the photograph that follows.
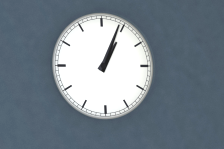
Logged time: 1,04
